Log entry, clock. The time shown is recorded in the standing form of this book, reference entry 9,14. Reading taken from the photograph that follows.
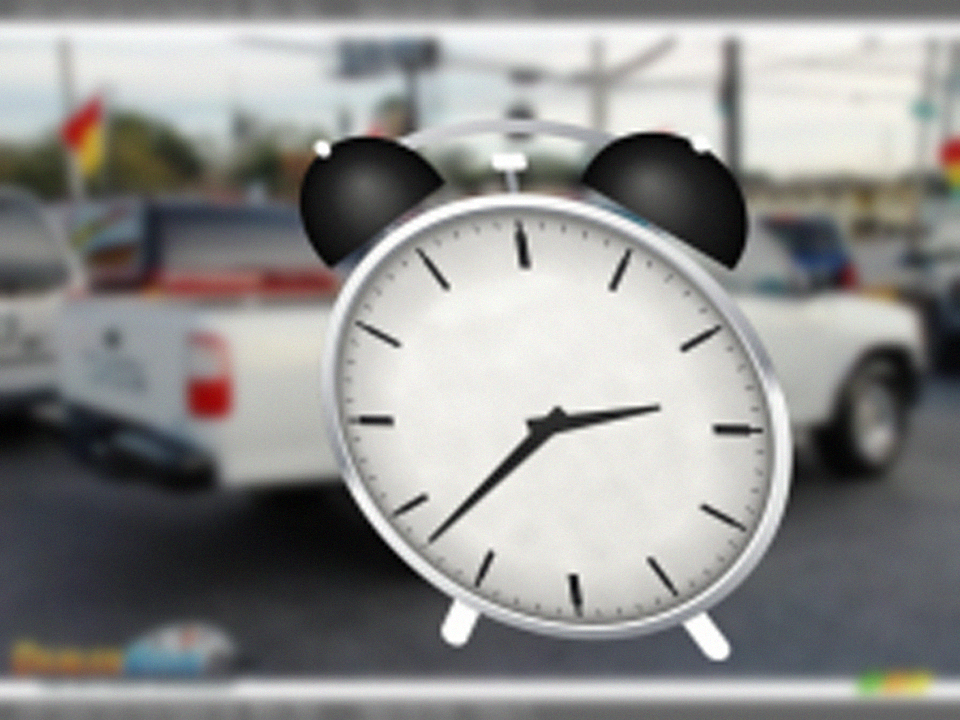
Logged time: 2,38
